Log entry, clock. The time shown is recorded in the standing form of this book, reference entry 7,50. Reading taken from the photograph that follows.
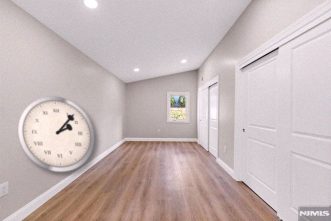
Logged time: 2,07
